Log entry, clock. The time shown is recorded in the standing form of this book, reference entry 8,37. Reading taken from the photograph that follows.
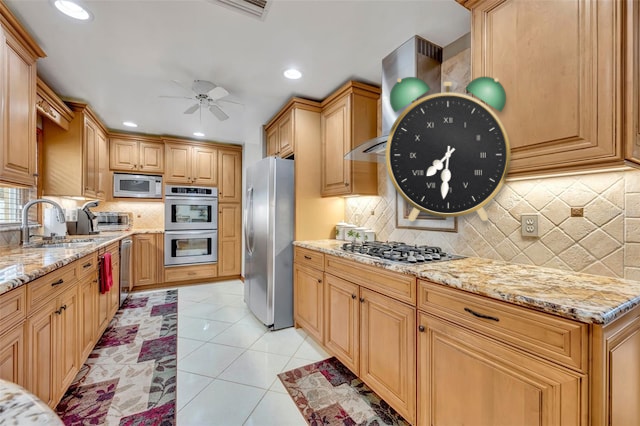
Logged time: 7,31
